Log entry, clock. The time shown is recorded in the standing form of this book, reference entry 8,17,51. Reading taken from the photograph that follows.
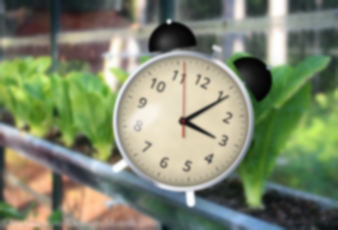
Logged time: 3,05,56
